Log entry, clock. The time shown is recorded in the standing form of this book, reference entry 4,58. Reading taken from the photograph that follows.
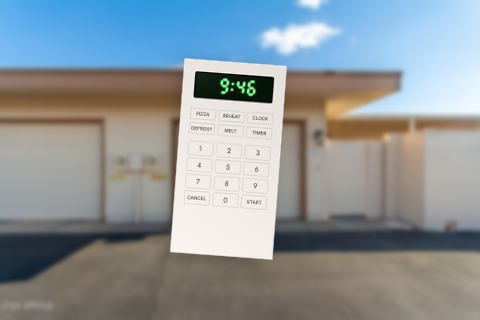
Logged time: 9,46
